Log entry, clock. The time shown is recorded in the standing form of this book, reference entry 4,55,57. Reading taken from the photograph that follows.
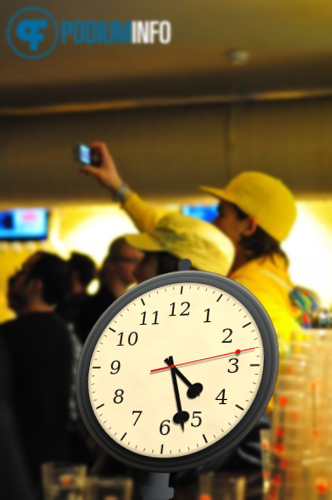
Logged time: 4,27,13
